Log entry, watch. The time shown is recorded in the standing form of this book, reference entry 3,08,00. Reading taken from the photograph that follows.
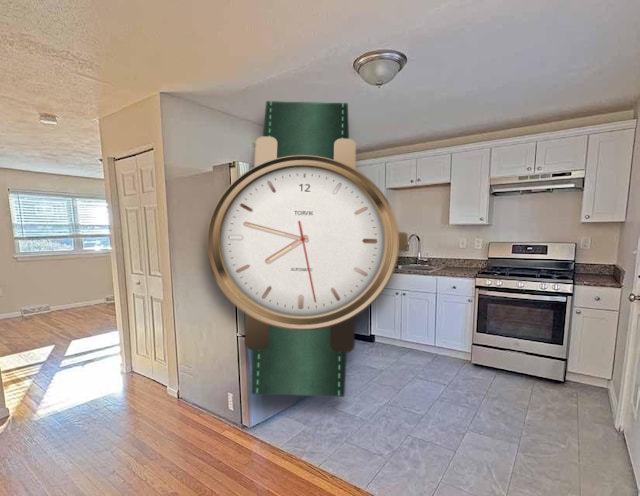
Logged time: 7,47,28
